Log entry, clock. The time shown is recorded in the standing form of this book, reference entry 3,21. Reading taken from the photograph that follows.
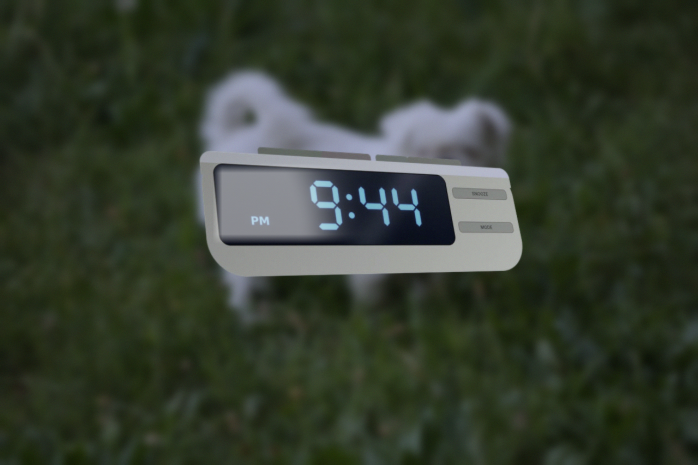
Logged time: 9,44
